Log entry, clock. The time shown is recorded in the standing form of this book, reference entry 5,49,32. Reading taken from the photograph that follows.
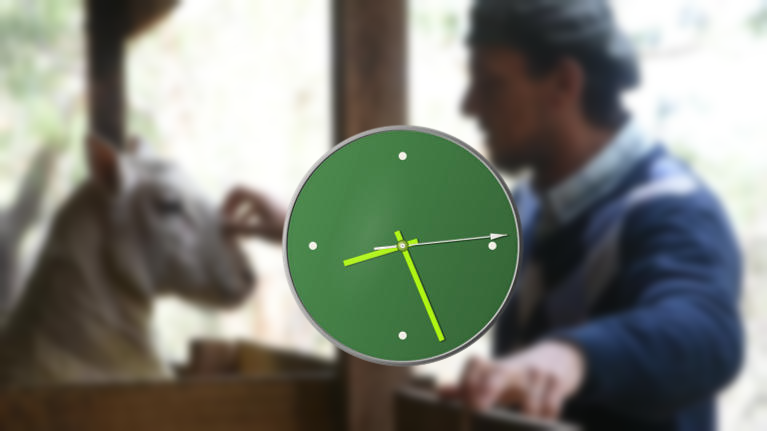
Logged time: 8,26,14
